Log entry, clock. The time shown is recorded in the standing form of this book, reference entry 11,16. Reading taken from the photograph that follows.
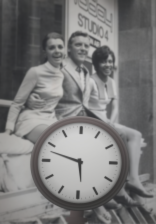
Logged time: 5,48
